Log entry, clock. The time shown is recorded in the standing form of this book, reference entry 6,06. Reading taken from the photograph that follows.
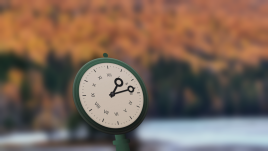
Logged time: 1,13
